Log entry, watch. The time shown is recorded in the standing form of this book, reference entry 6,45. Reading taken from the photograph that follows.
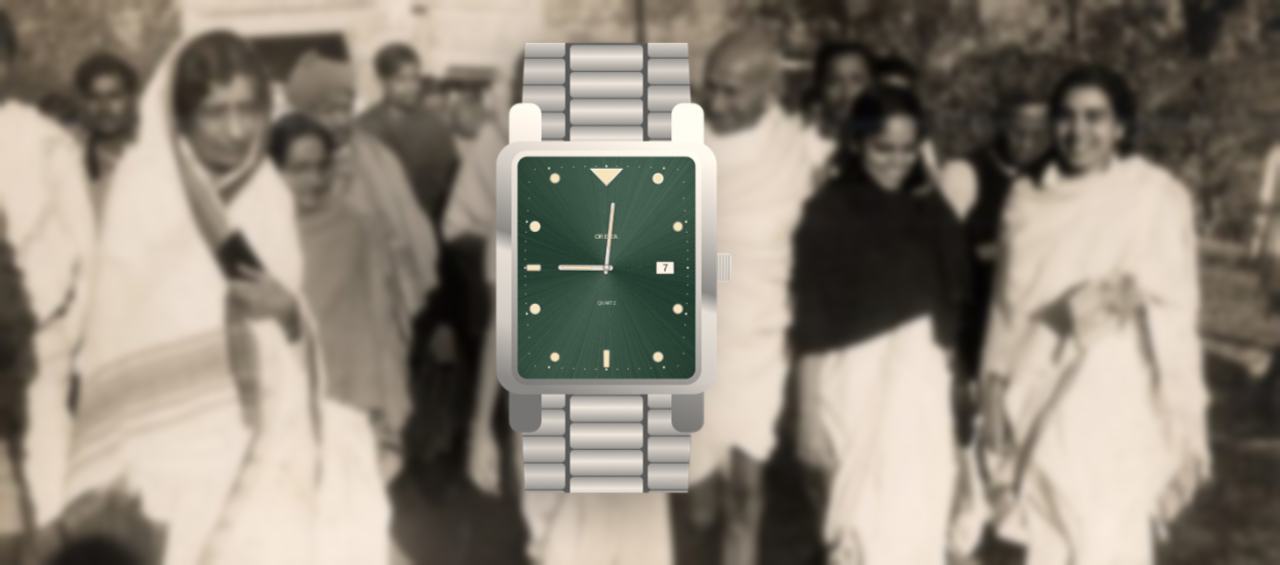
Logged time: 9,01
